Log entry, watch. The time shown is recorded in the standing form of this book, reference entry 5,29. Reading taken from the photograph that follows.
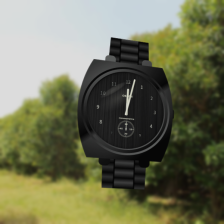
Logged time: 12,02
